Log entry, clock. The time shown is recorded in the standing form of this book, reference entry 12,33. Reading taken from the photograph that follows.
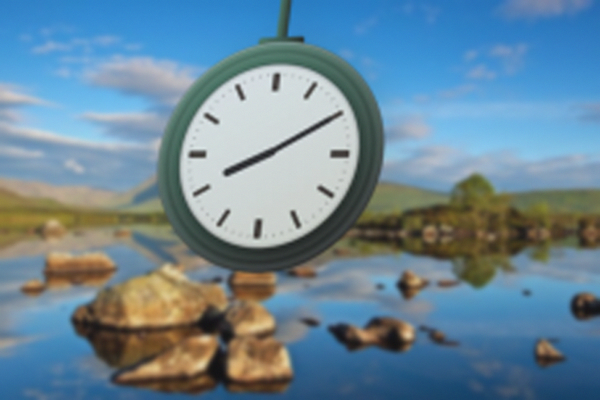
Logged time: 8,10
